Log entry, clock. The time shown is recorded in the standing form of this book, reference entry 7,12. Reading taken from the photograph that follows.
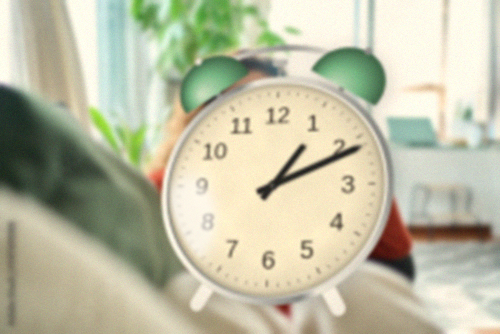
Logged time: 1,11
